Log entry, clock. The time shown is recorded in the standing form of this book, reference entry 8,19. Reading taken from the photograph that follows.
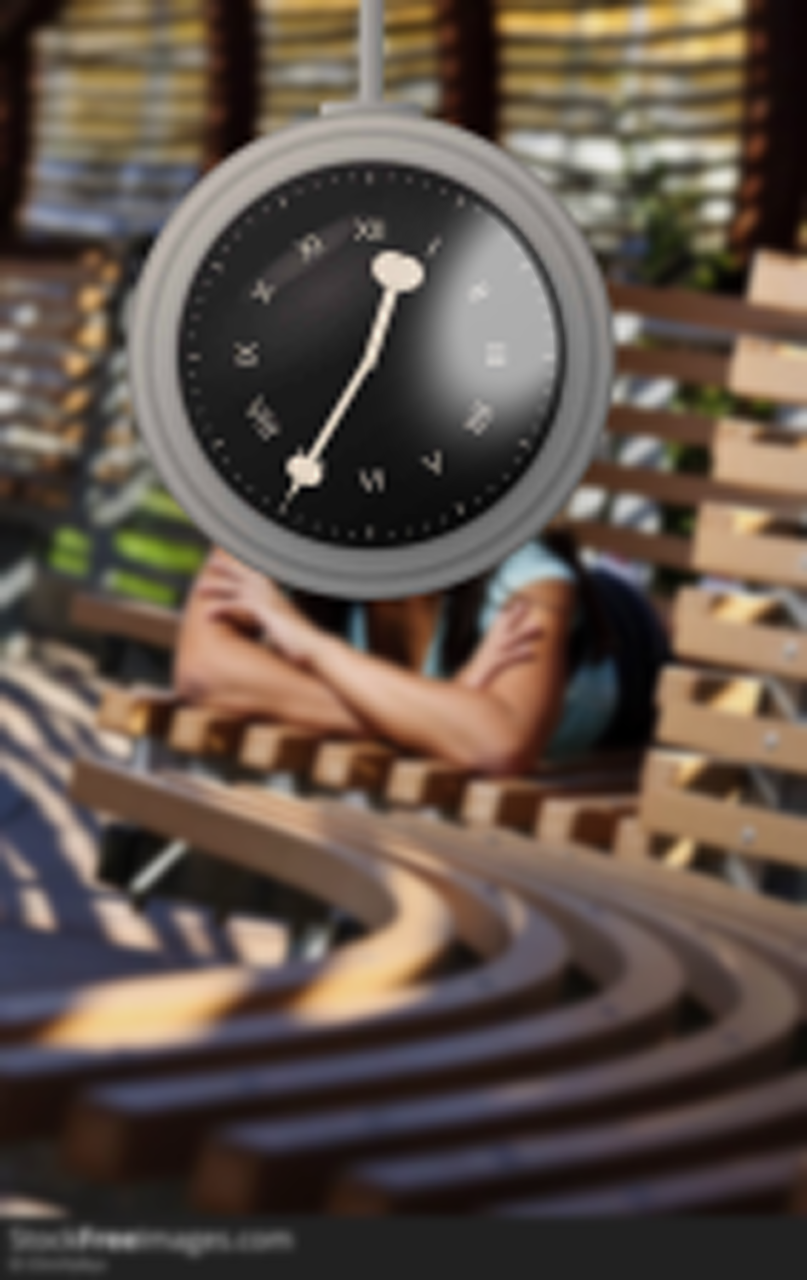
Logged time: 12,35
